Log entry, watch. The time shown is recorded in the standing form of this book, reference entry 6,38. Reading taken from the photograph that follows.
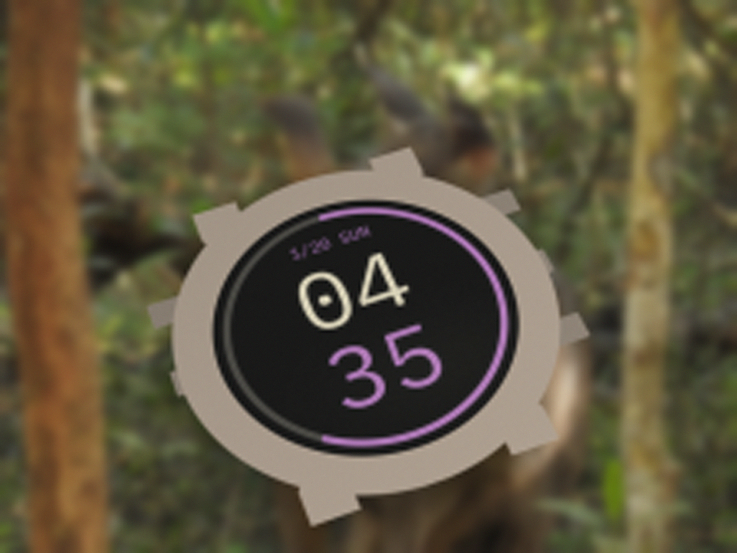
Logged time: 4,35
